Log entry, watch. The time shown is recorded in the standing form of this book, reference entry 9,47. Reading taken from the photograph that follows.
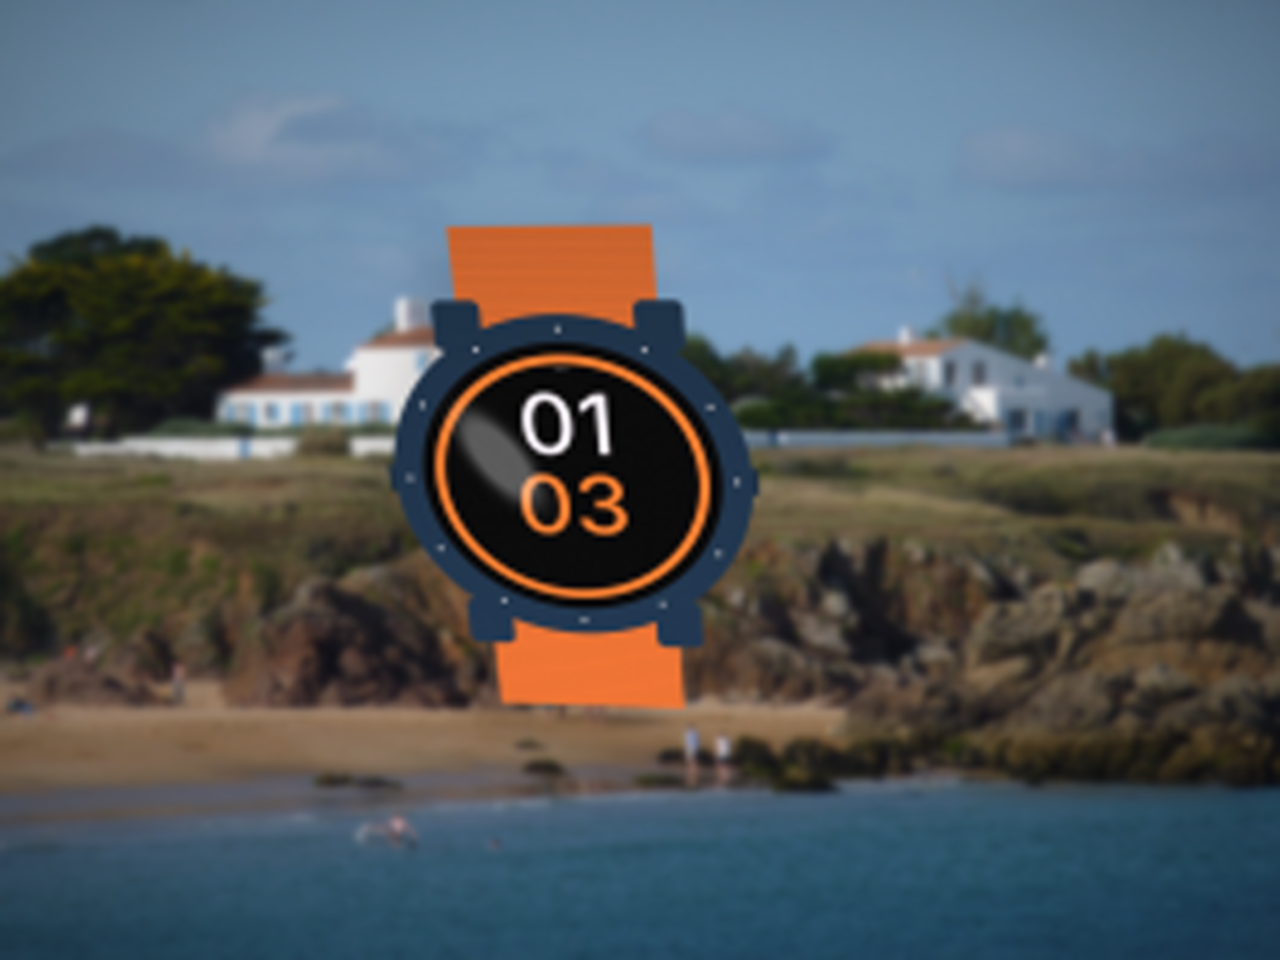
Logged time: 1,03
